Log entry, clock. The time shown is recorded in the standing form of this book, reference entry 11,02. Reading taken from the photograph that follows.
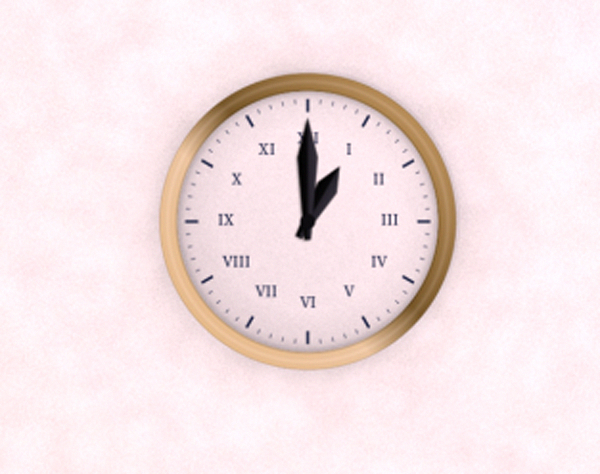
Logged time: 1,00
